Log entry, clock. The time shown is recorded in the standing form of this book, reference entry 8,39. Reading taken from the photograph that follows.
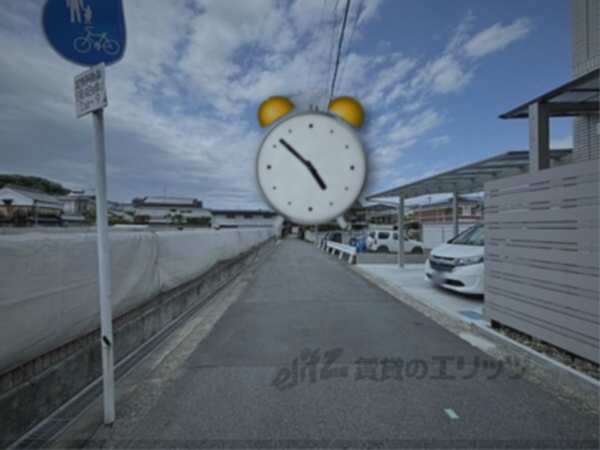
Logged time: 4,52
